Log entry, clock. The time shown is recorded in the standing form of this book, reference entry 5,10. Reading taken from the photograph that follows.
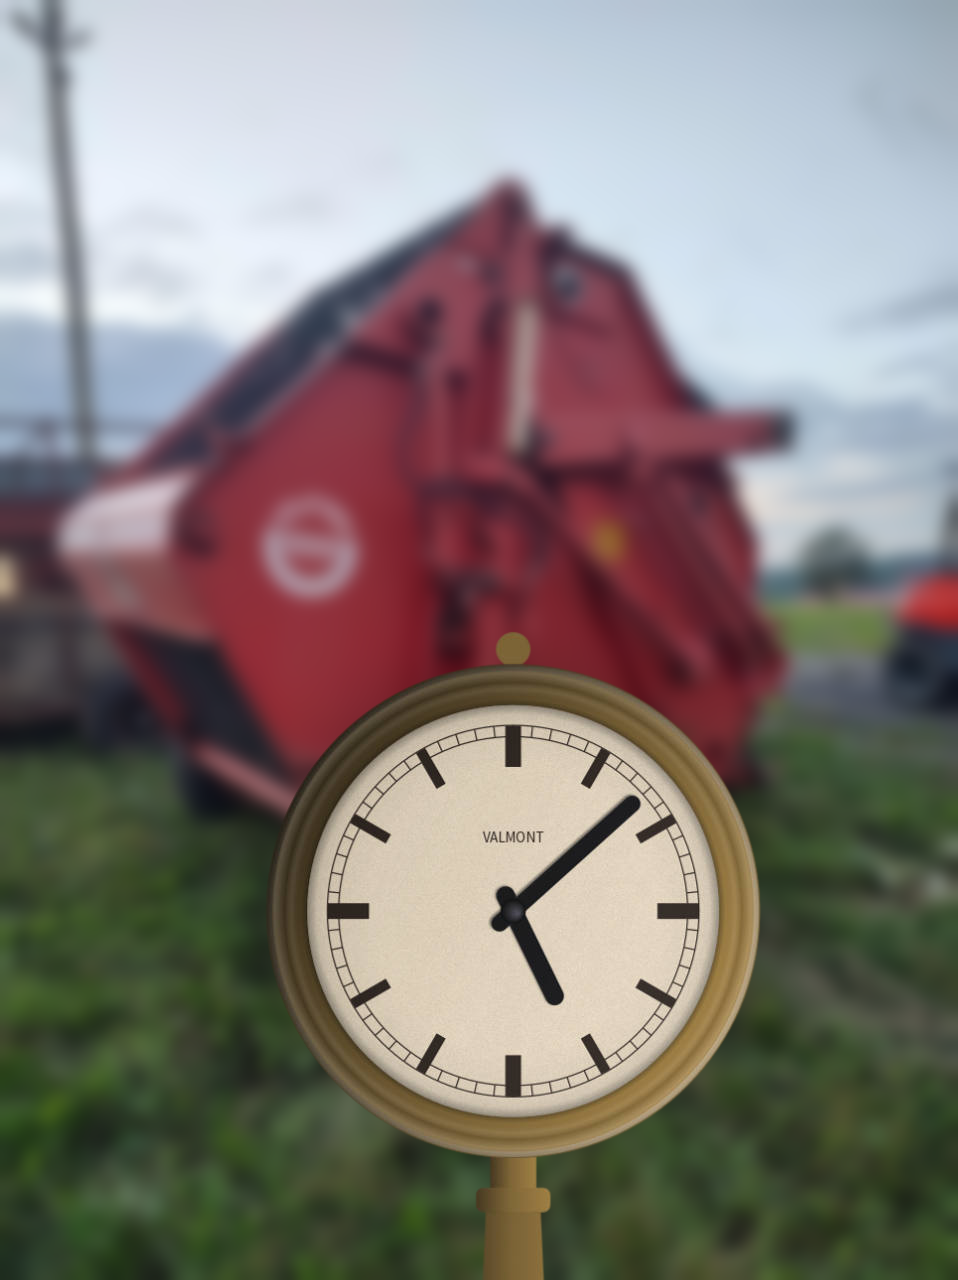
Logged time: 5,08
